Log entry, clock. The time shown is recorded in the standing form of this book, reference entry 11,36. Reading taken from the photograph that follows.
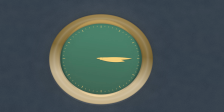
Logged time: 3,15
